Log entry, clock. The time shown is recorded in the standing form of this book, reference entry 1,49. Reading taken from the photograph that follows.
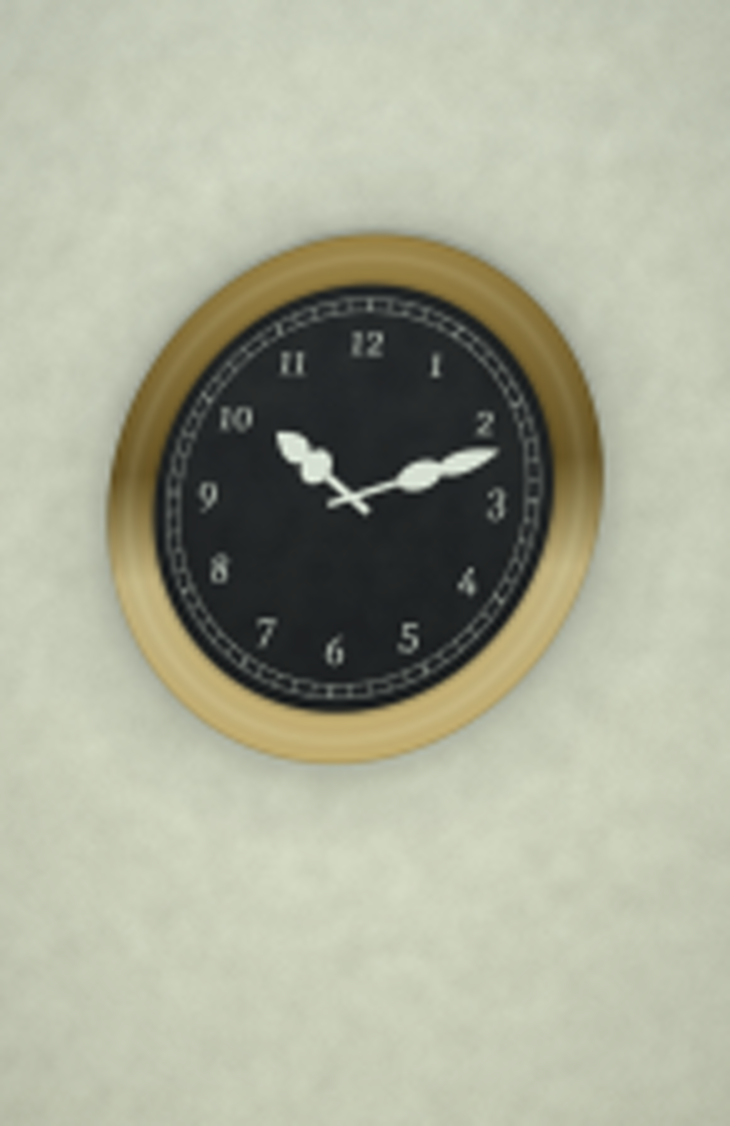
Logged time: 10,12
